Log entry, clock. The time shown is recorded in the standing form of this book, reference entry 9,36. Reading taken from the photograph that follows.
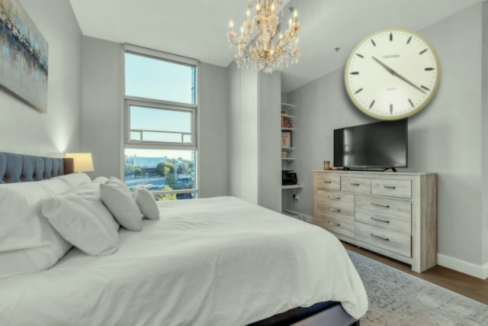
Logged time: 10,21
